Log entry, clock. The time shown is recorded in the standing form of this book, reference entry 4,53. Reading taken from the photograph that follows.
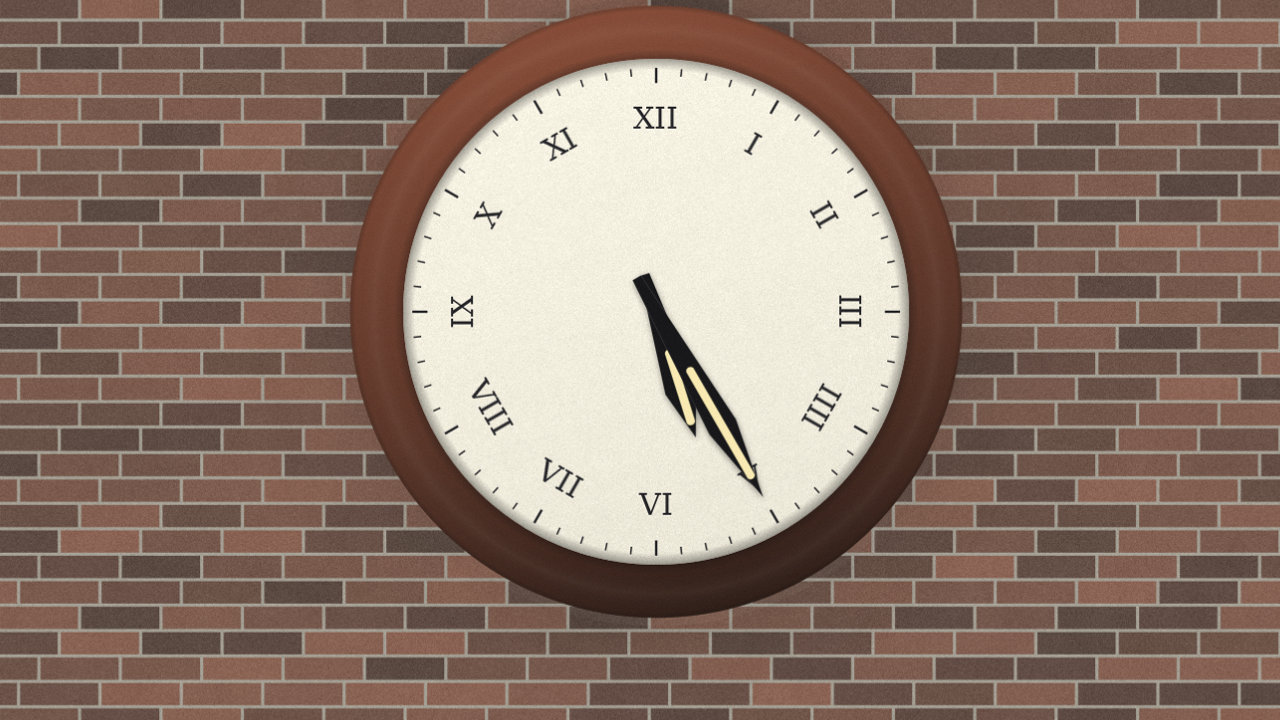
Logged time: 5,25
